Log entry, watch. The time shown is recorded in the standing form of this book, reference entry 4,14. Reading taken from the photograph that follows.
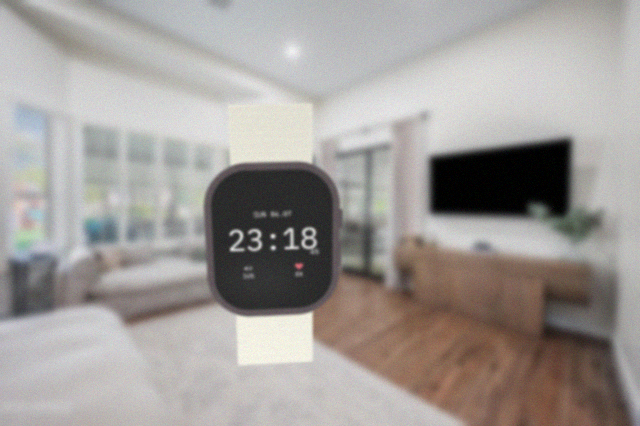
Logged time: 23,18
